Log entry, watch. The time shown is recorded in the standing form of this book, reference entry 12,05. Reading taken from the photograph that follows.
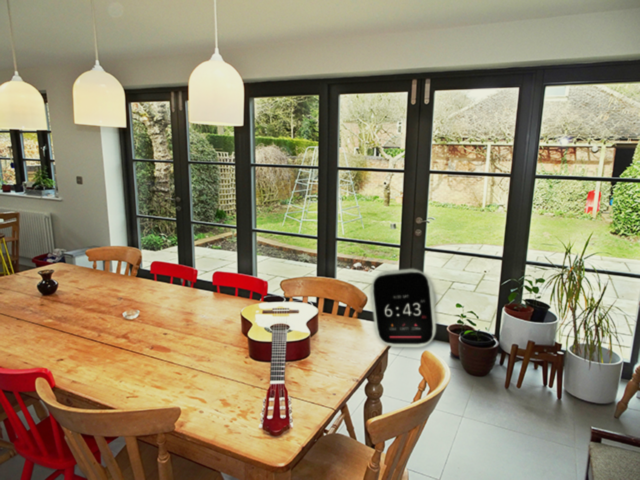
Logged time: 6,43
